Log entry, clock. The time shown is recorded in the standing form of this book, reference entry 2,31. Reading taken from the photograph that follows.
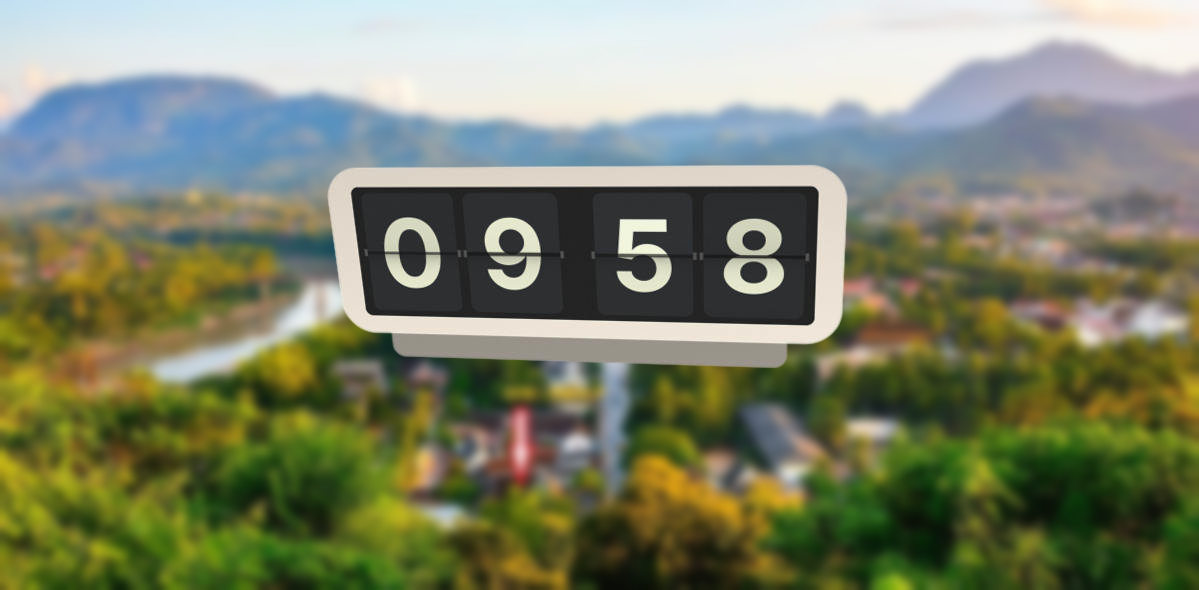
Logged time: 9,58
